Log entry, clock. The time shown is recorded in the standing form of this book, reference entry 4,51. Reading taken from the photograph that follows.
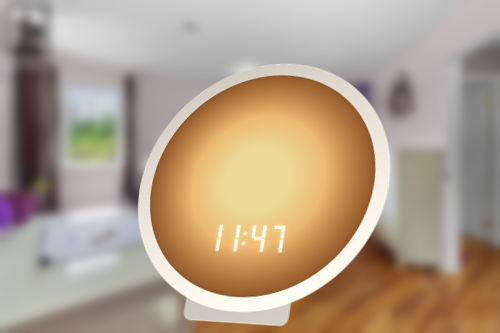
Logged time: 11,47
